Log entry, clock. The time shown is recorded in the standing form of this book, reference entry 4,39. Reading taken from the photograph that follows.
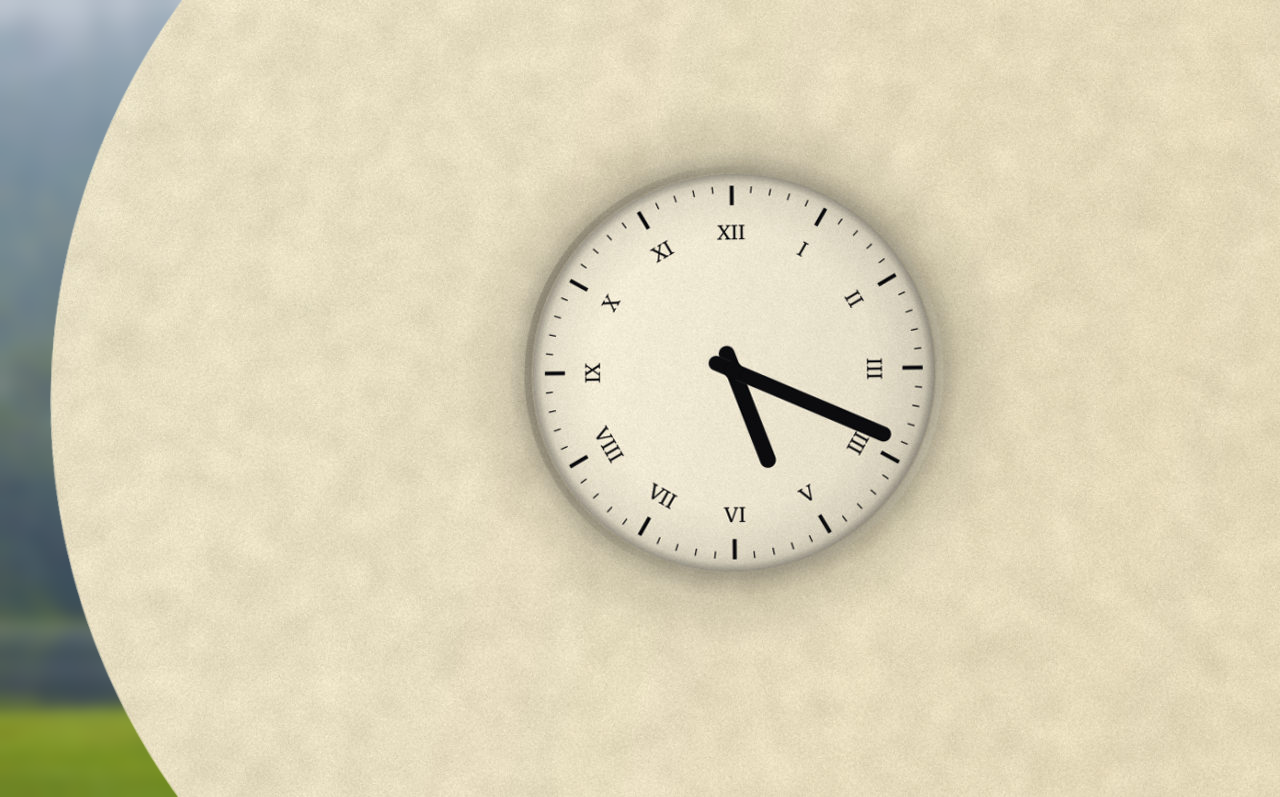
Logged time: 5,19
